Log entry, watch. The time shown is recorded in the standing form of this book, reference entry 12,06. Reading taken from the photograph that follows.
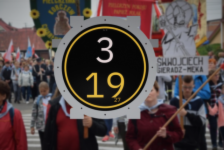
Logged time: 3,19
